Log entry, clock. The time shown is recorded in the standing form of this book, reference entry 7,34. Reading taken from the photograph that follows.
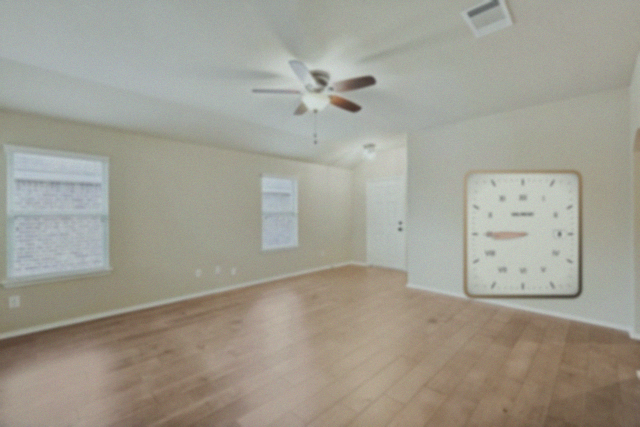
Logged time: 8,45
